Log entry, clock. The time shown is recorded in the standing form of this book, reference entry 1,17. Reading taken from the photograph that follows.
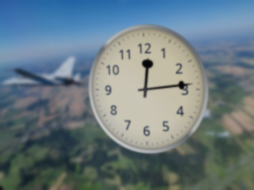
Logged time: 12,14
